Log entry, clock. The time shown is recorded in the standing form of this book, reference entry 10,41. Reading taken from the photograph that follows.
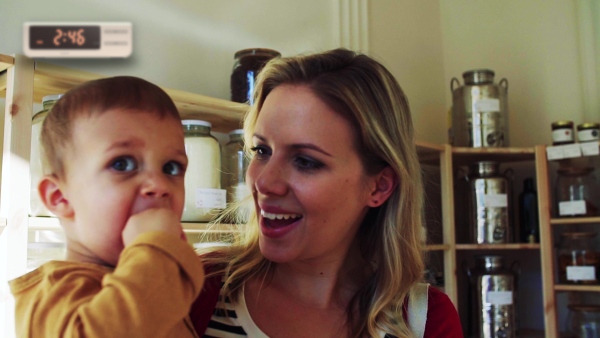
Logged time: 2,46
